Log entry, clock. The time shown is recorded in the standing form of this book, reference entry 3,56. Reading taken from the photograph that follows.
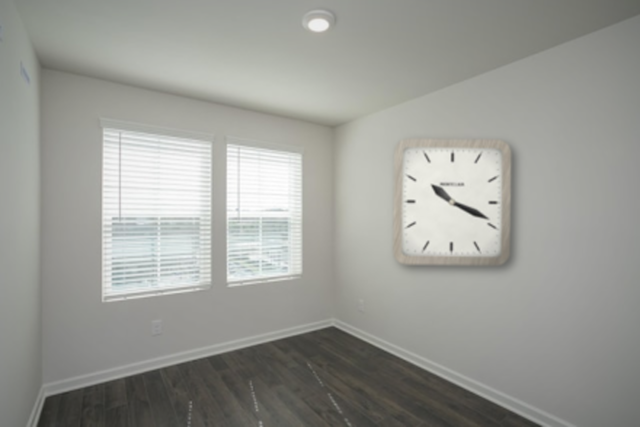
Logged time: 10,19
